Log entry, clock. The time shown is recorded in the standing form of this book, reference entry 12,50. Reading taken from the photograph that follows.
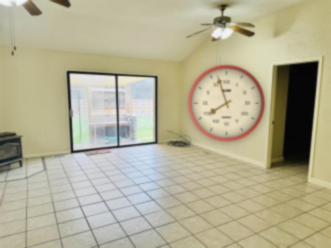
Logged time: 7,57
